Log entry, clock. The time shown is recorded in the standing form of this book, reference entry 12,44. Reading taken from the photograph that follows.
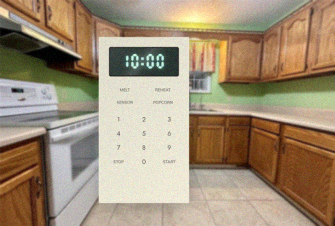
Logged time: 10,00
